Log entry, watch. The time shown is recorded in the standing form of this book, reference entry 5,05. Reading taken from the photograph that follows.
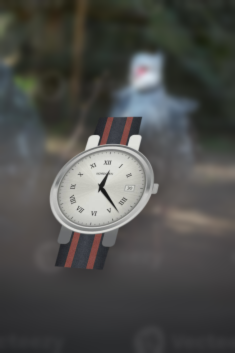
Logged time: 12,23
